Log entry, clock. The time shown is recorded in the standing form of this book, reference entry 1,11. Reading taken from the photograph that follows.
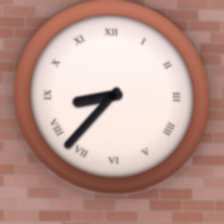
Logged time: 8,37
